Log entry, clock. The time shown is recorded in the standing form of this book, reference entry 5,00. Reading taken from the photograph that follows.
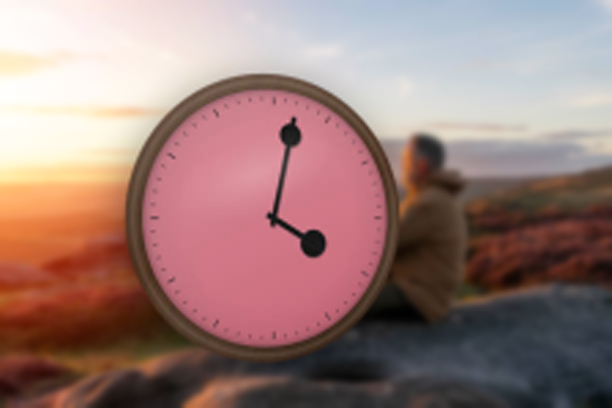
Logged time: 4,02
